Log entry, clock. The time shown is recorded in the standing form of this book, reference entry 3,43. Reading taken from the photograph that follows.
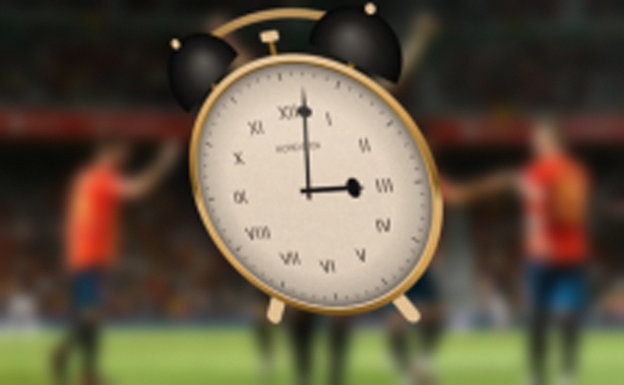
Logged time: 3,02
